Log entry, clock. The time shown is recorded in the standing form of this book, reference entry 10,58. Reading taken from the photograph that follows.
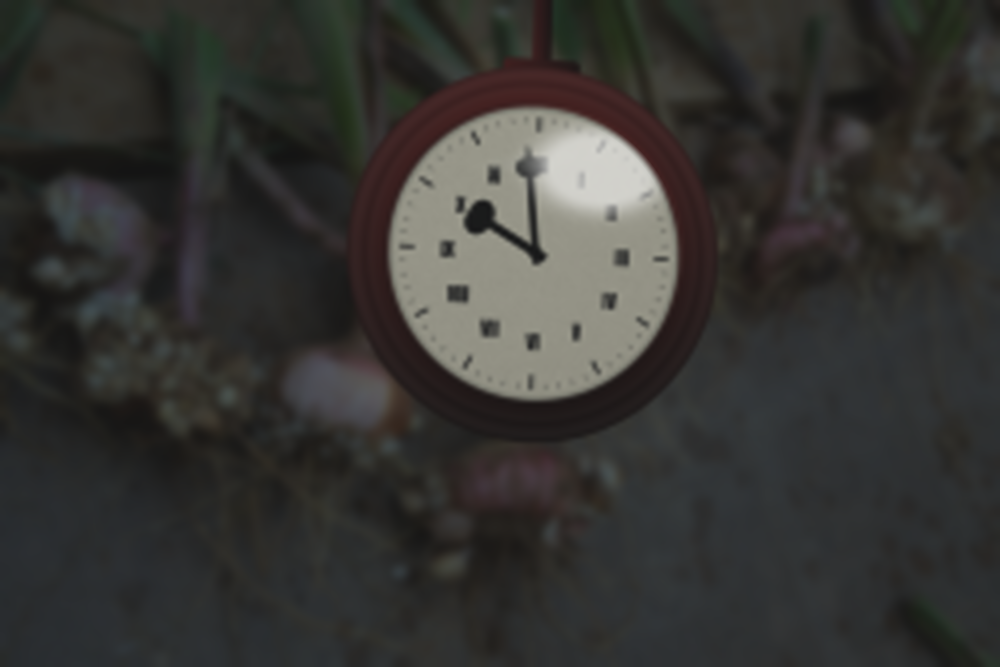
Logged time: 9,59
